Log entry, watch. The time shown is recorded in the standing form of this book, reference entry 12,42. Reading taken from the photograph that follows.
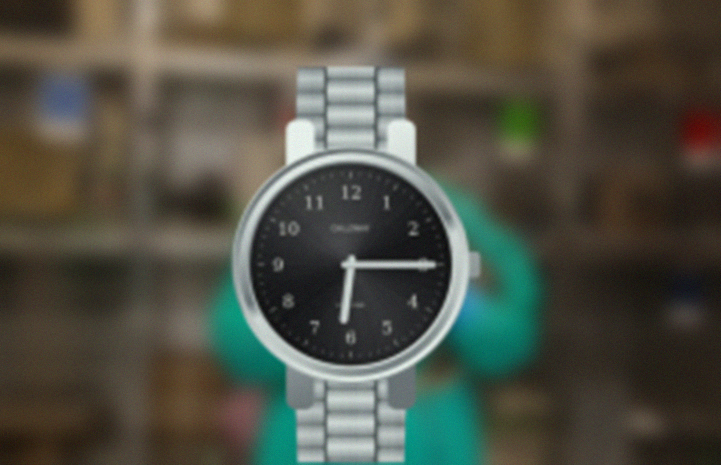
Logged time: 6,15
